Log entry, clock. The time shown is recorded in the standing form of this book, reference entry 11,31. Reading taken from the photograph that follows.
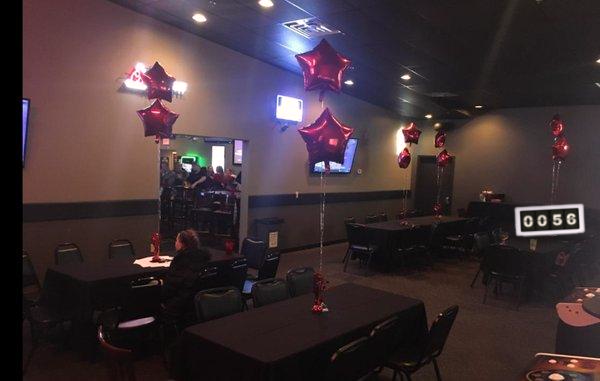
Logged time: 0,56
